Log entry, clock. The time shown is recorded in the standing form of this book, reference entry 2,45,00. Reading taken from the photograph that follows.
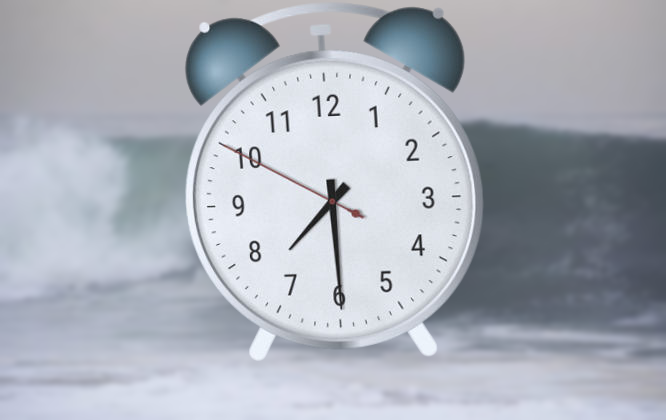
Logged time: 7,29,50
